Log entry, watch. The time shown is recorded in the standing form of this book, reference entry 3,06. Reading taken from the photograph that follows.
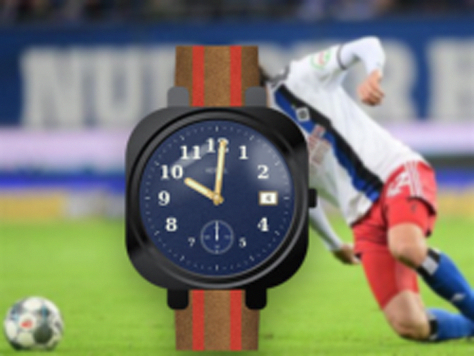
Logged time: 10,01
